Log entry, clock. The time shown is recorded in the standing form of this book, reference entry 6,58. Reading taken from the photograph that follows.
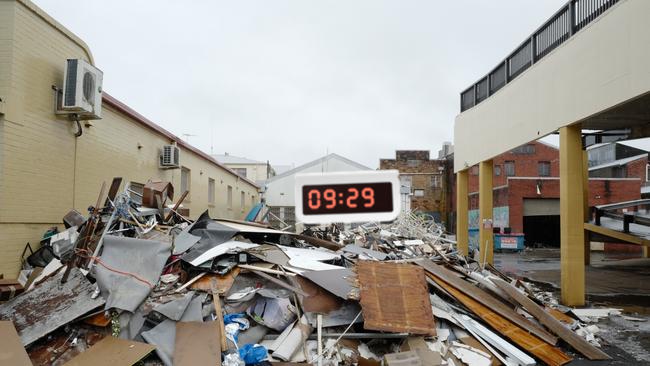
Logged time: 9,29
